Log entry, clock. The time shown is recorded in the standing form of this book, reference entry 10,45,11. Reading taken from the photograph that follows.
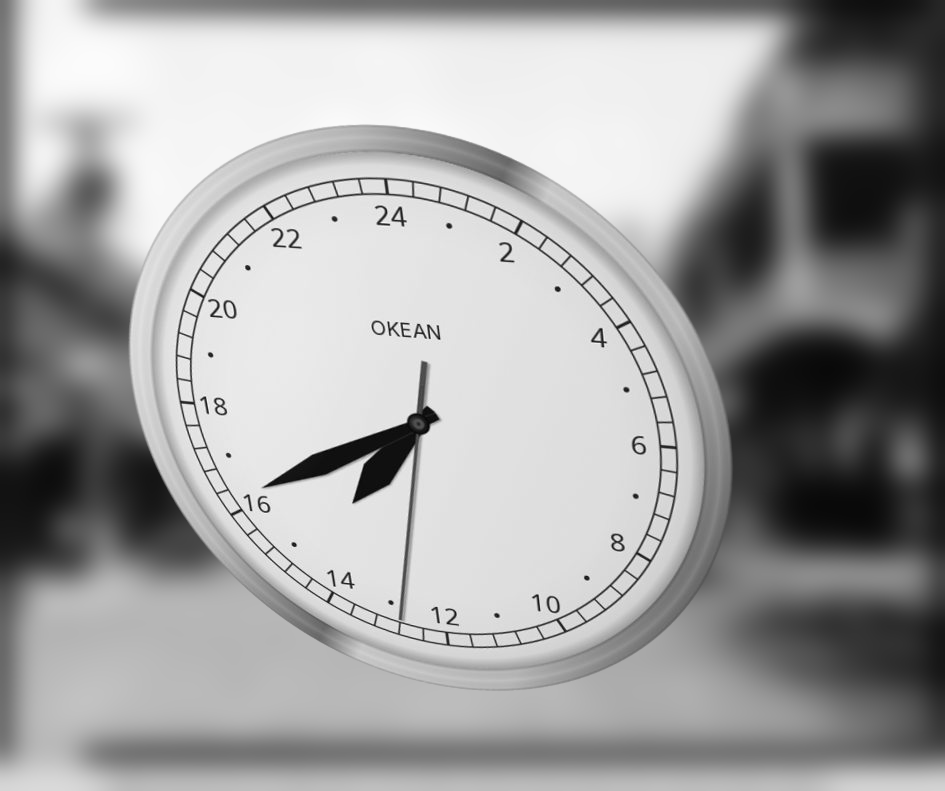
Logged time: 14,40,32
